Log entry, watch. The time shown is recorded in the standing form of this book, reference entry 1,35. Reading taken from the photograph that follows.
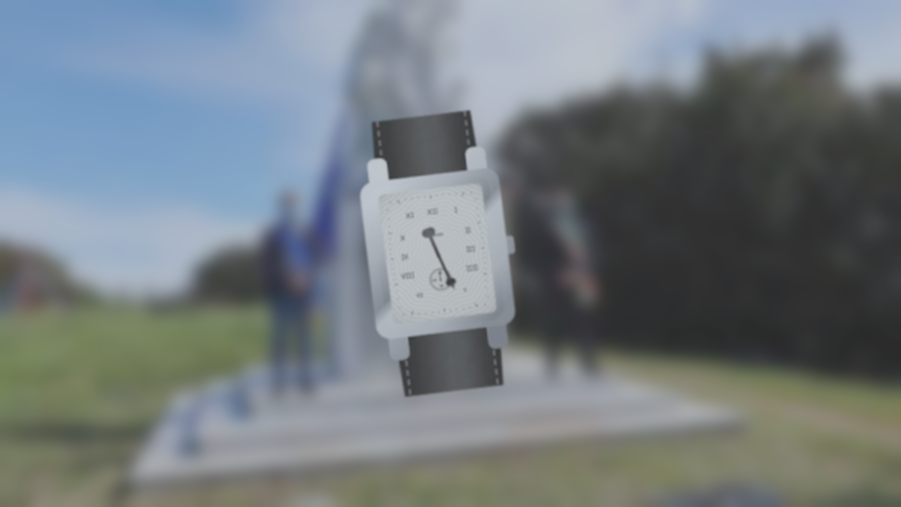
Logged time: 11,27
